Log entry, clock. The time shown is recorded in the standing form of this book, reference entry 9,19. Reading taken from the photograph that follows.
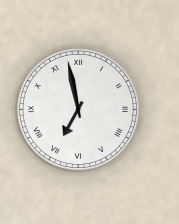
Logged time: 6,58
